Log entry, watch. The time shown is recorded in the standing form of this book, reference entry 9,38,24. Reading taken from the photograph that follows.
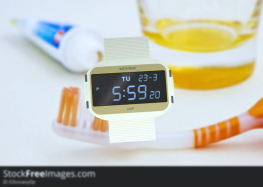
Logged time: 5,59,20
